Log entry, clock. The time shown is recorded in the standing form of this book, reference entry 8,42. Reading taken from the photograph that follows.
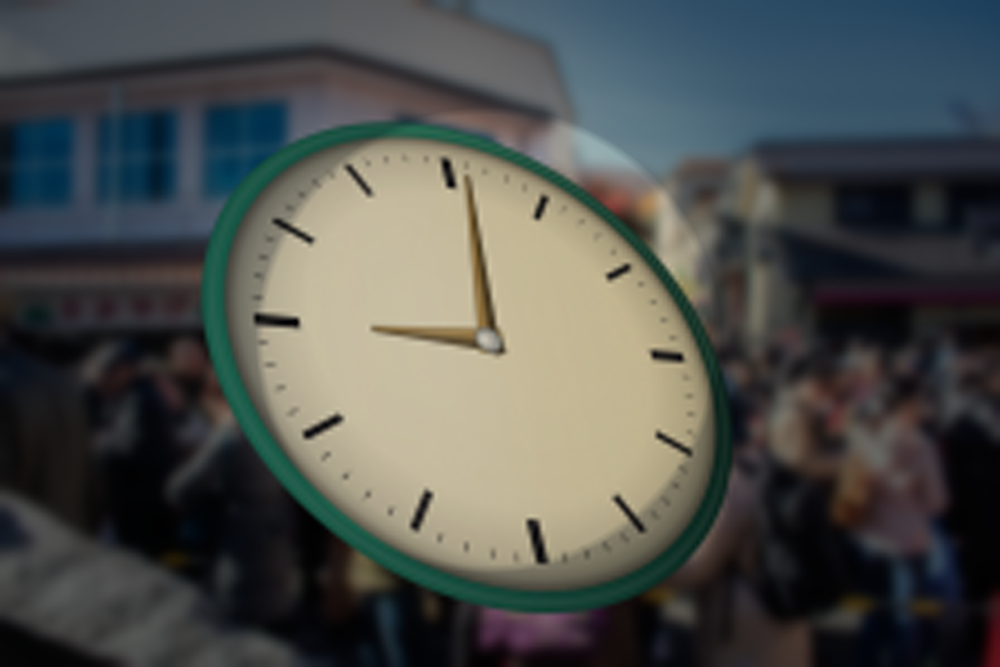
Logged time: 9,01
